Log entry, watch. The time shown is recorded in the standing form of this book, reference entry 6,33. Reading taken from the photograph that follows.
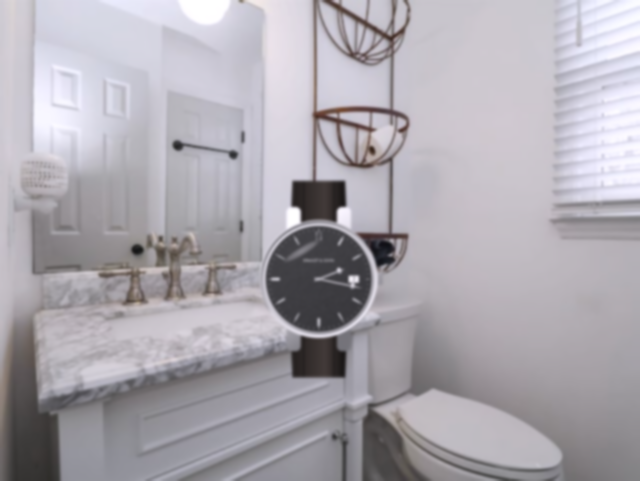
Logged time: 2,17
